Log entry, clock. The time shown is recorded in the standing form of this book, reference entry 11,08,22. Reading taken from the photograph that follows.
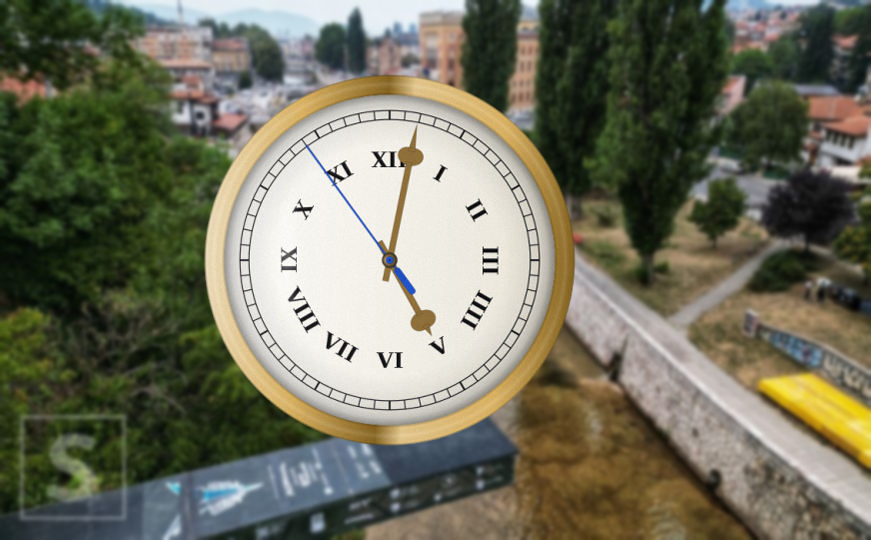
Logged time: 5,01,54
